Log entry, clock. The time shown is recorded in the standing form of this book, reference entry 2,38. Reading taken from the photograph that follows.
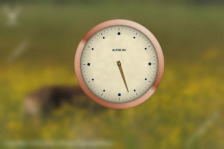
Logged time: 5,27
